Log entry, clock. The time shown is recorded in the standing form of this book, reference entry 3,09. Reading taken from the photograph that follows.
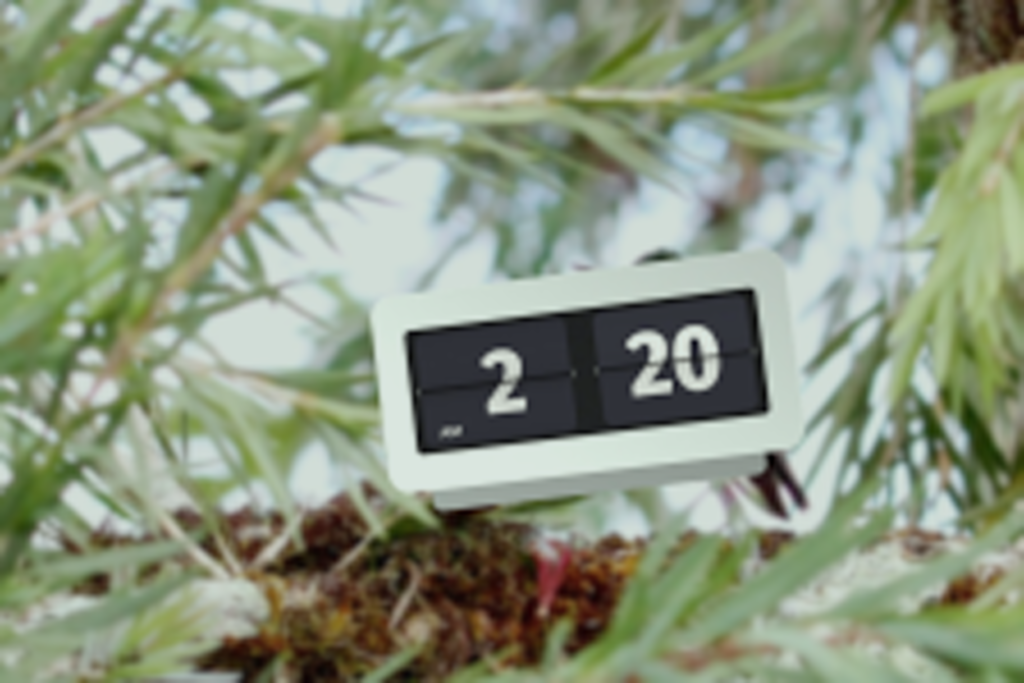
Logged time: 2,20
